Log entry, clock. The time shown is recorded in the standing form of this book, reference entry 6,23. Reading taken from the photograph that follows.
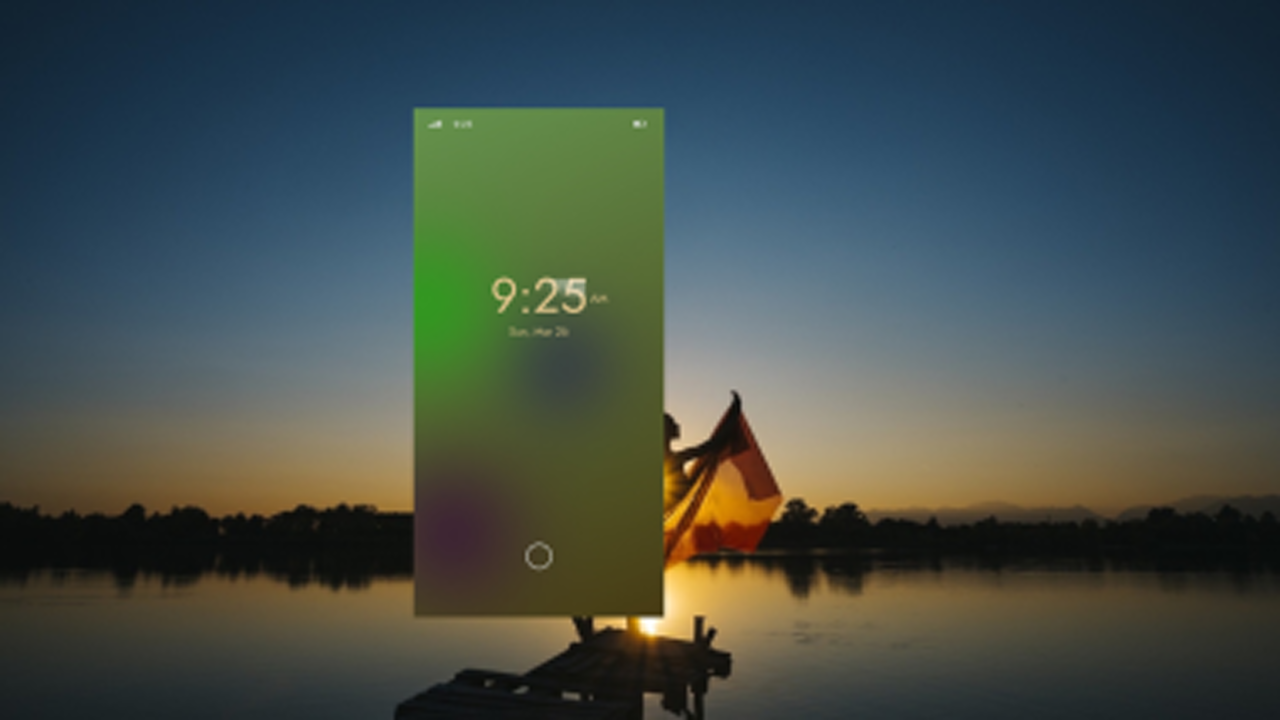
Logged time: 9,25
